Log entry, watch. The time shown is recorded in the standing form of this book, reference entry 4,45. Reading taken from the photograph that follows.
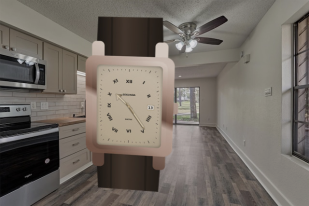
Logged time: 10,24
